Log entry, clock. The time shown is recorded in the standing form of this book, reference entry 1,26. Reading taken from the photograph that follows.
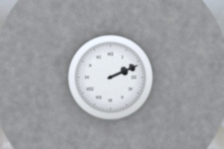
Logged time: 2,11
